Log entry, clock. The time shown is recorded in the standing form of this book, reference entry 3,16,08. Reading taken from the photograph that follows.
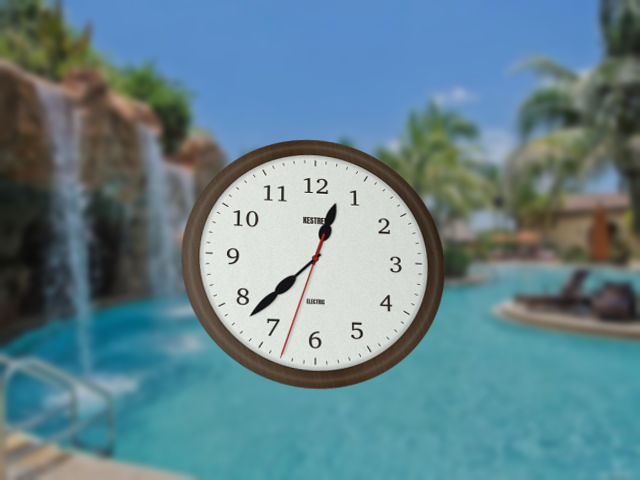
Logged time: 12,37,33
